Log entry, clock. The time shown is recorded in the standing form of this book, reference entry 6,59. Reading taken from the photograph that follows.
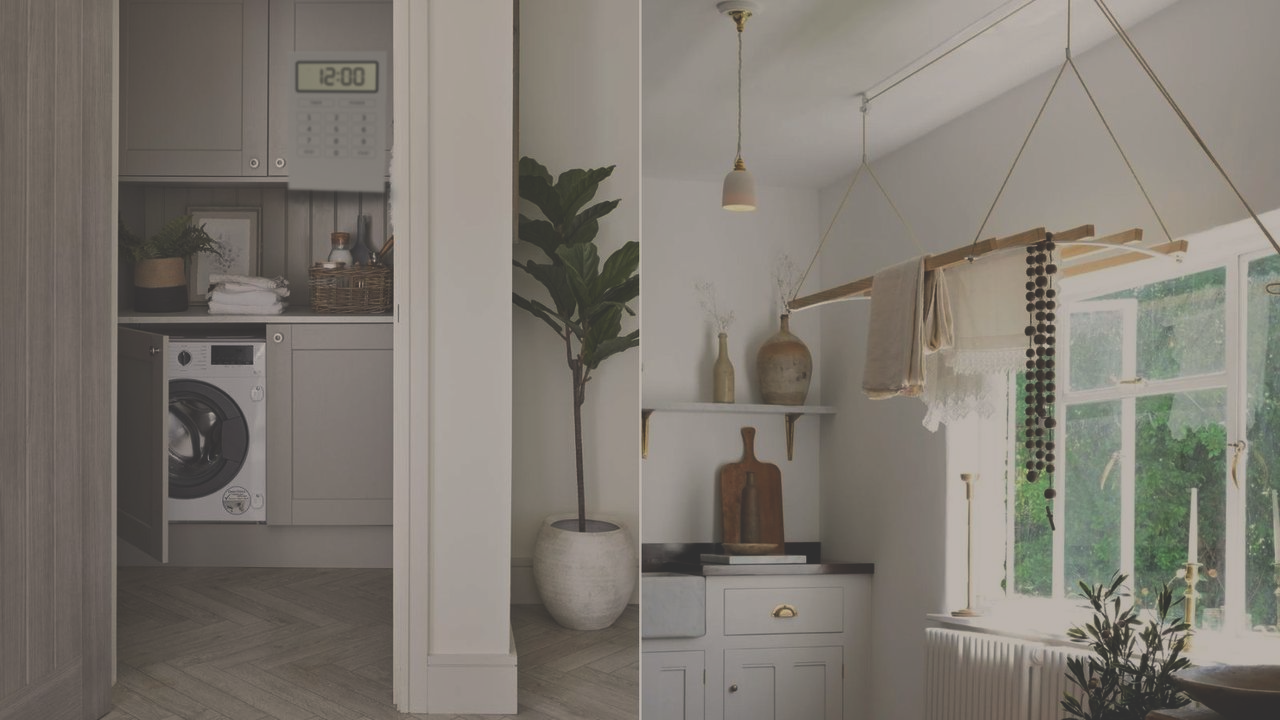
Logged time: 12,00
